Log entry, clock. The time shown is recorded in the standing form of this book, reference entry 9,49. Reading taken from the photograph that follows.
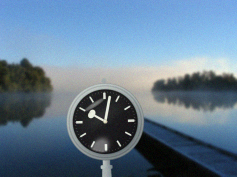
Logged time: 10,02
